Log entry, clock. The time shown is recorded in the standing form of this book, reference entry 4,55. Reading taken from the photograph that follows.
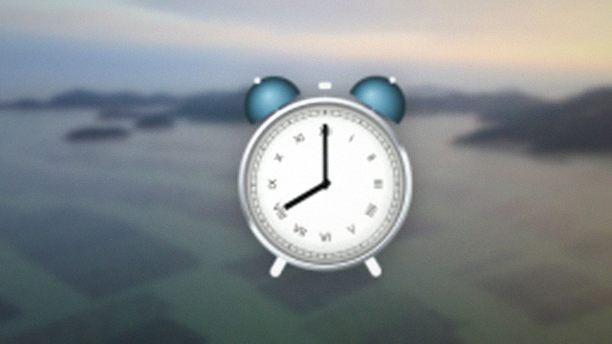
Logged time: 8,00
